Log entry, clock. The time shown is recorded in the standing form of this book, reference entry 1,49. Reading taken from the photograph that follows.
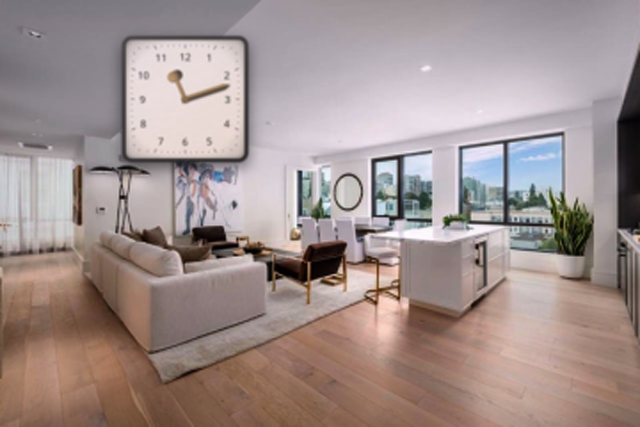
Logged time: 11,12
